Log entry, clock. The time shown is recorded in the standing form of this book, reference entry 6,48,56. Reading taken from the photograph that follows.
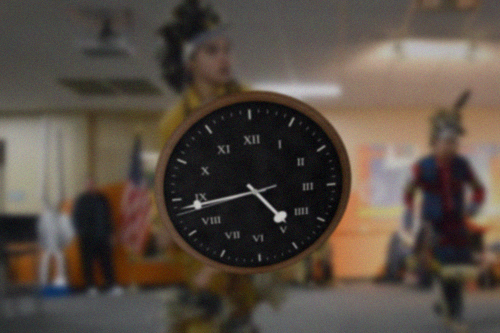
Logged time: 4,43,43
